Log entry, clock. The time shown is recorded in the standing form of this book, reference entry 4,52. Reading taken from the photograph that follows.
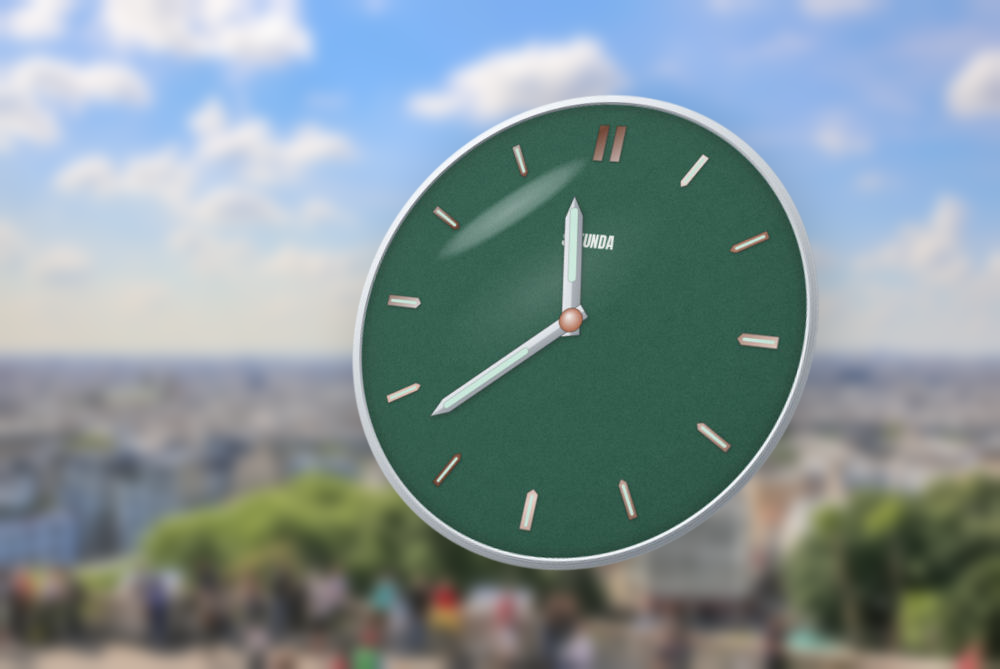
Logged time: 11,38
